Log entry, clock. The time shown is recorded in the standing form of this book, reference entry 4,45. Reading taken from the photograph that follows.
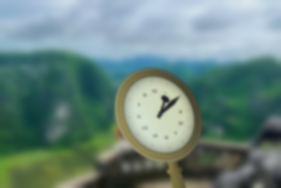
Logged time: 1,10
